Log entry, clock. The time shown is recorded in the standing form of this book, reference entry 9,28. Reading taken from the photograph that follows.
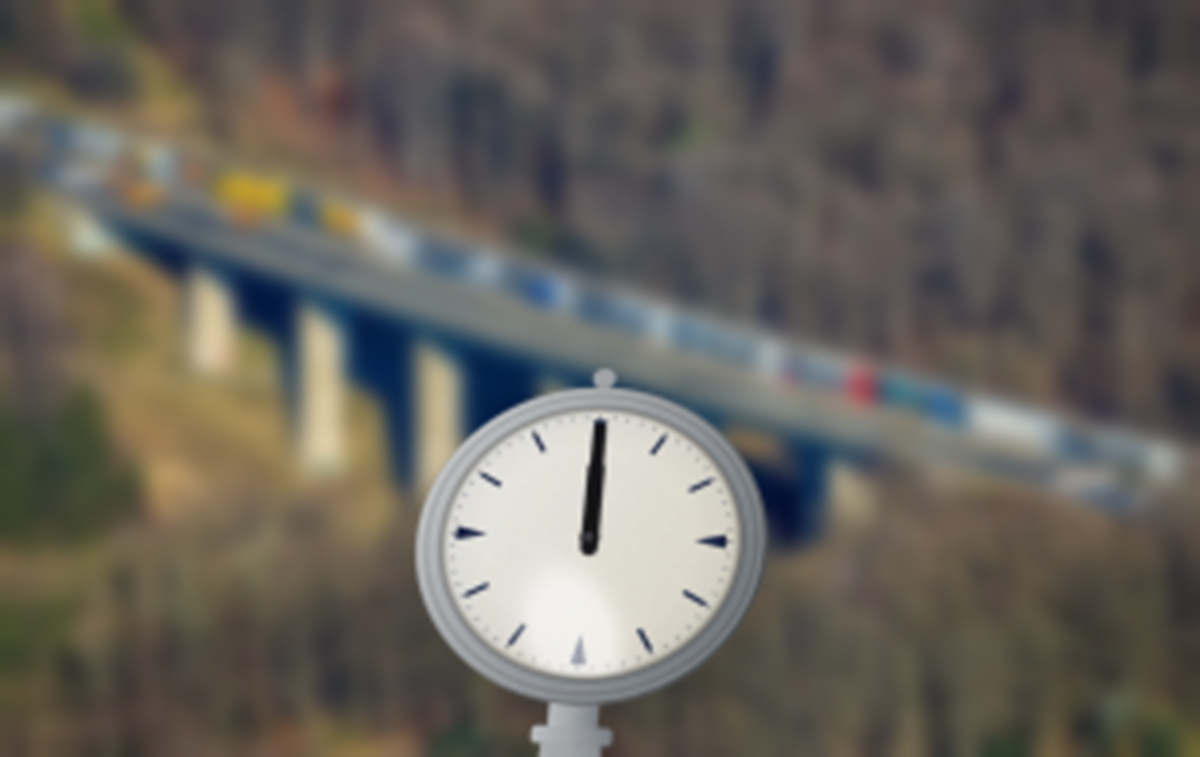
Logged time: 12,00
